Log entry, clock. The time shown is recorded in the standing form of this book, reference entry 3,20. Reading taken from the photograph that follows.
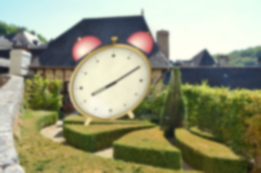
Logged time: 8,10
